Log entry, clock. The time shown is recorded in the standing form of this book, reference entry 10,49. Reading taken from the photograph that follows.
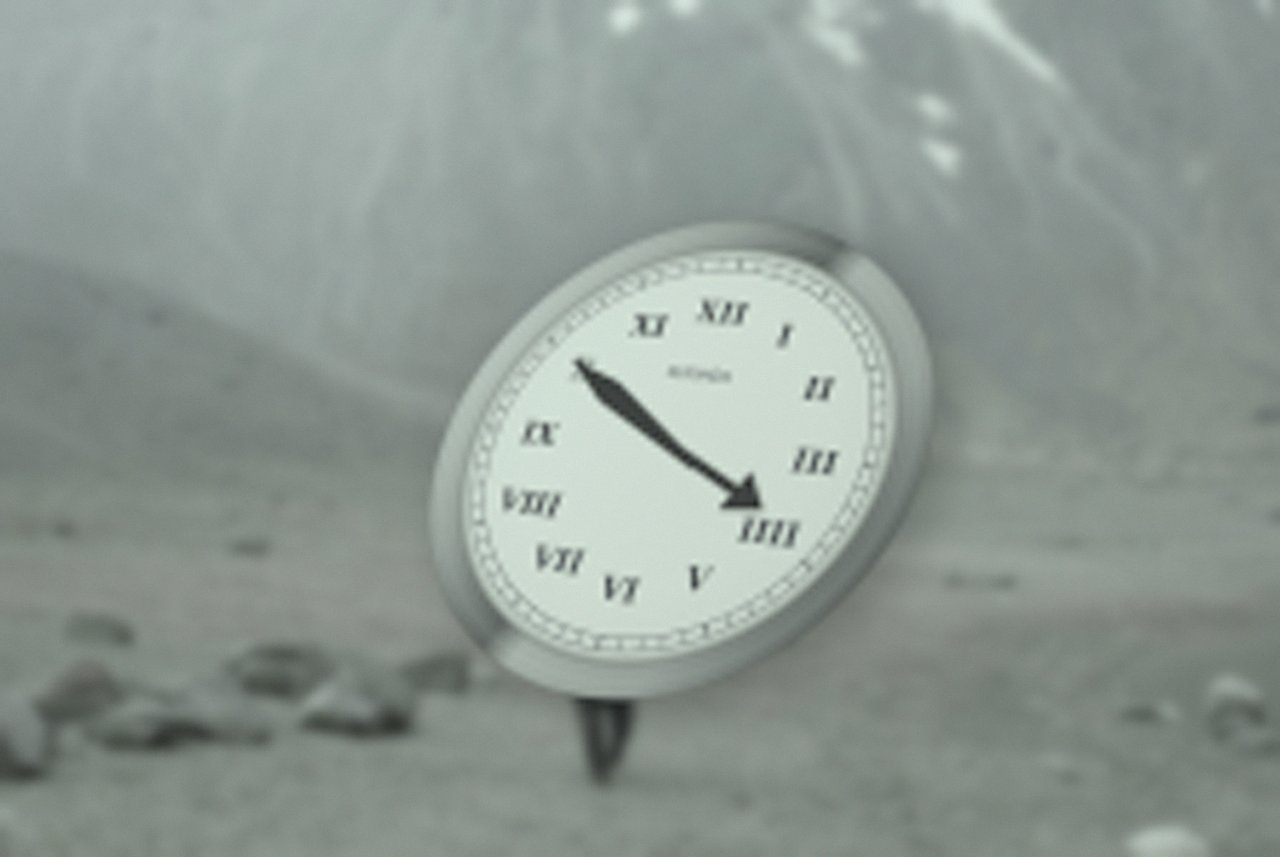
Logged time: 3,50
